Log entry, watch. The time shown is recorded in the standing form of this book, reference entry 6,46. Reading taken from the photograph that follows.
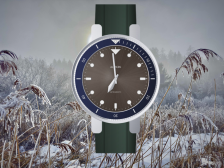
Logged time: 6,59
